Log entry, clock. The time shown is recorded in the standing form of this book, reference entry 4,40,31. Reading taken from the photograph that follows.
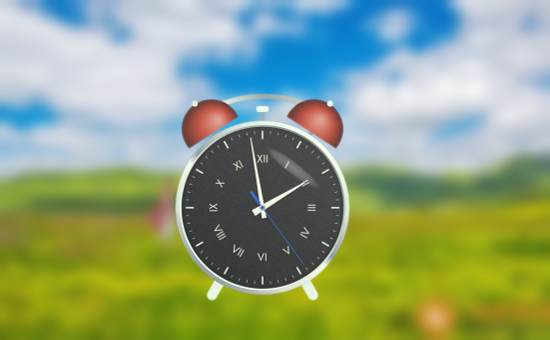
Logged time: 1,58,24
